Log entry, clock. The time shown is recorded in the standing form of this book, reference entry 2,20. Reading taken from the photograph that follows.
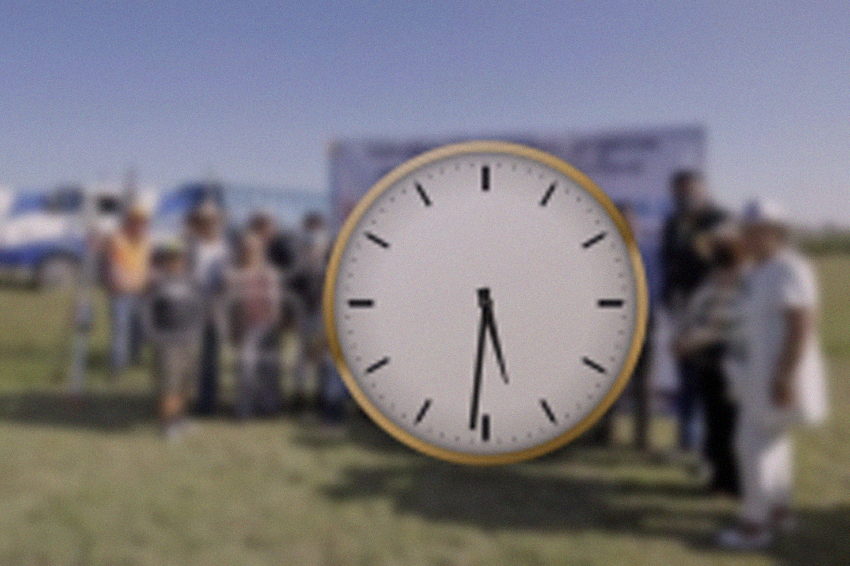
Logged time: 5,31
